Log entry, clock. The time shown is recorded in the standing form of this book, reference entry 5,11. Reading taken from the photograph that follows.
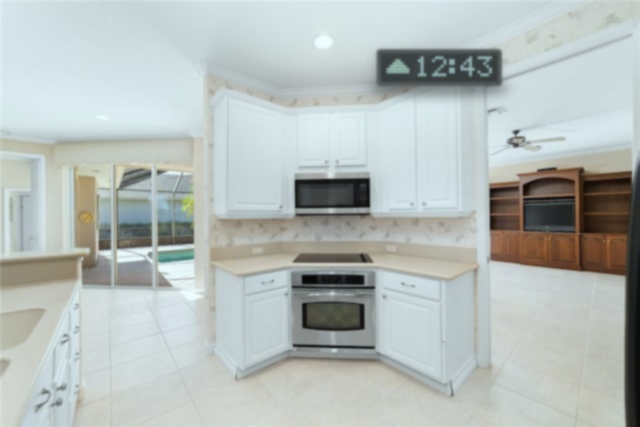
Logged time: 12,43
